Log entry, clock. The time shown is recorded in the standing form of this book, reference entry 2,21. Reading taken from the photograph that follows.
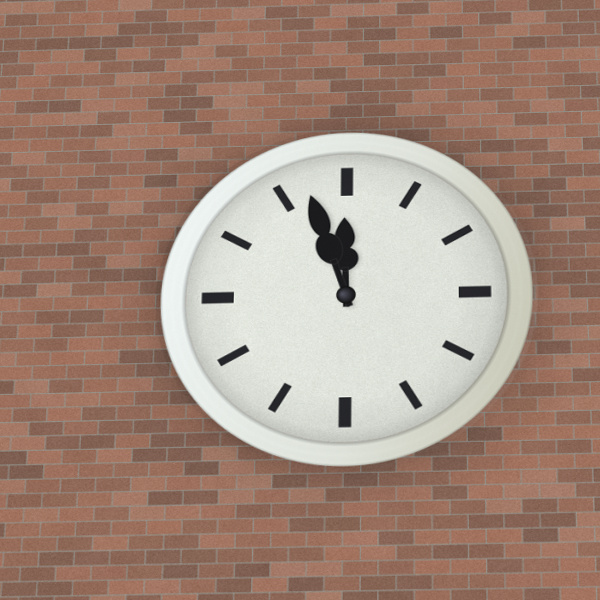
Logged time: 11,57
